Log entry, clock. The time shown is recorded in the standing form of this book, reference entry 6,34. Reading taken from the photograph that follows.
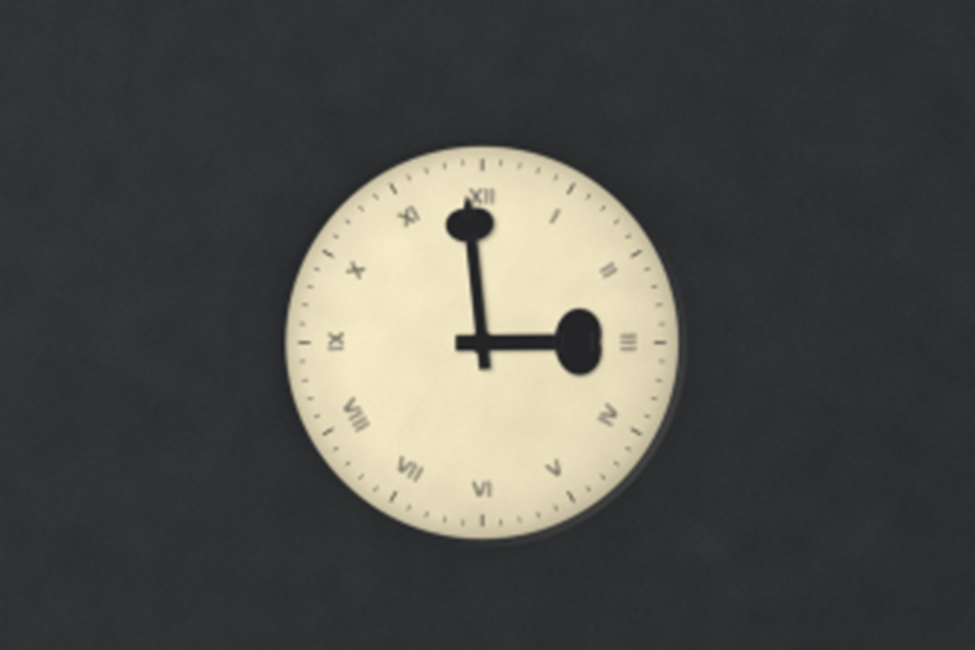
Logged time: 2,59
